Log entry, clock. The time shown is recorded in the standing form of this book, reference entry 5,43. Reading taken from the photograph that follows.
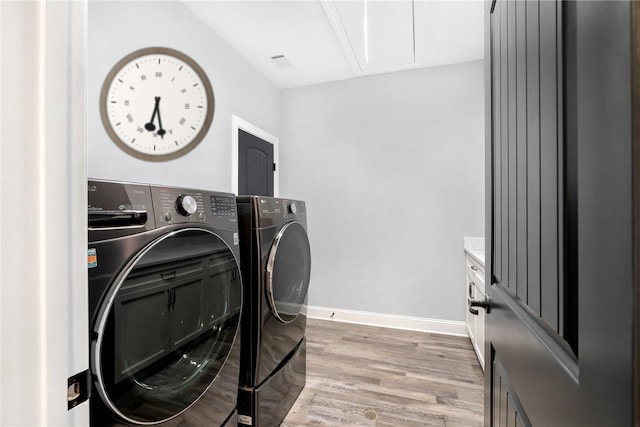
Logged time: 6,28
